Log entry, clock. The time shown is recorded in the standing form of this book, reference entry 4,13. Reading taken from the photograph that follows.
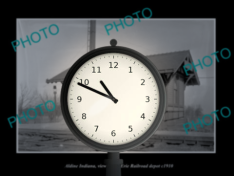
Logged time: 10,49
